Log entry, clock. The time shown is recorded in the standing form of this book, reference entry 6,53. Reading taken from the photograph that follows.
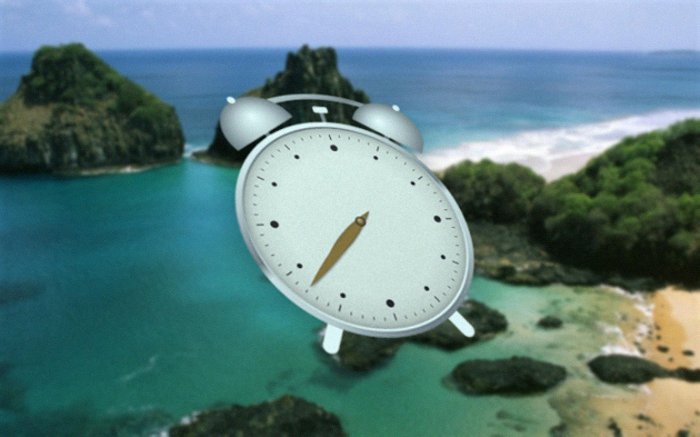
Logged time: 7,38
